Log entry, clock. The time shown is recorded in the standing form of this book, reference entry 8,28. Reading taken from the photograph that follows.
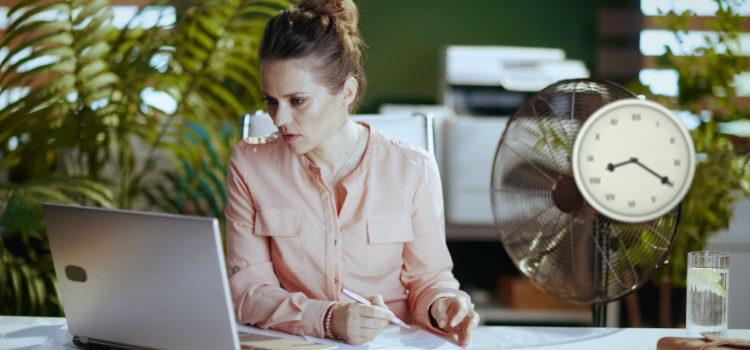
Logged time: 8,20
